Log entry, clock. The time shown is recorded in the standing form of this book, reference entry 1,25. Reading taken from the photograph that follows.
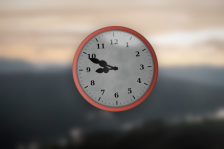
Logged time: 8,49
